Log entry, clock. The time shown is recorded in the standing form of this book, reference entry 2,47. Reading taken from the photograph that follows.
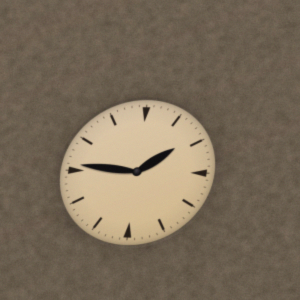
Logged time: 1,46
